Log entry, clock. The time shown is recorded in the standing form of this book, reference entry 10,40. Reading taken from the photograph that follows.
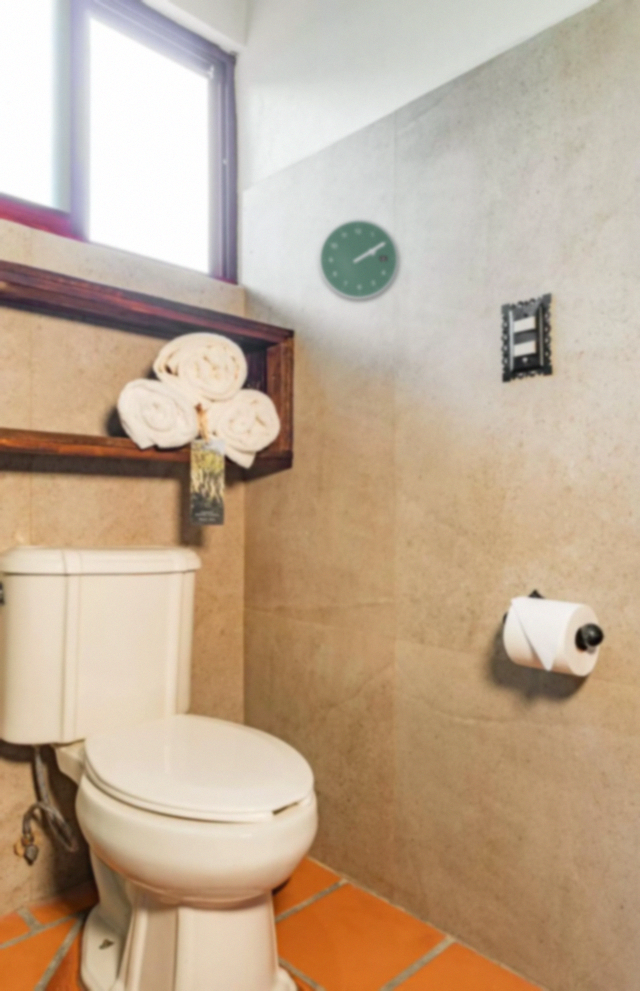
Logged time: 2,10
